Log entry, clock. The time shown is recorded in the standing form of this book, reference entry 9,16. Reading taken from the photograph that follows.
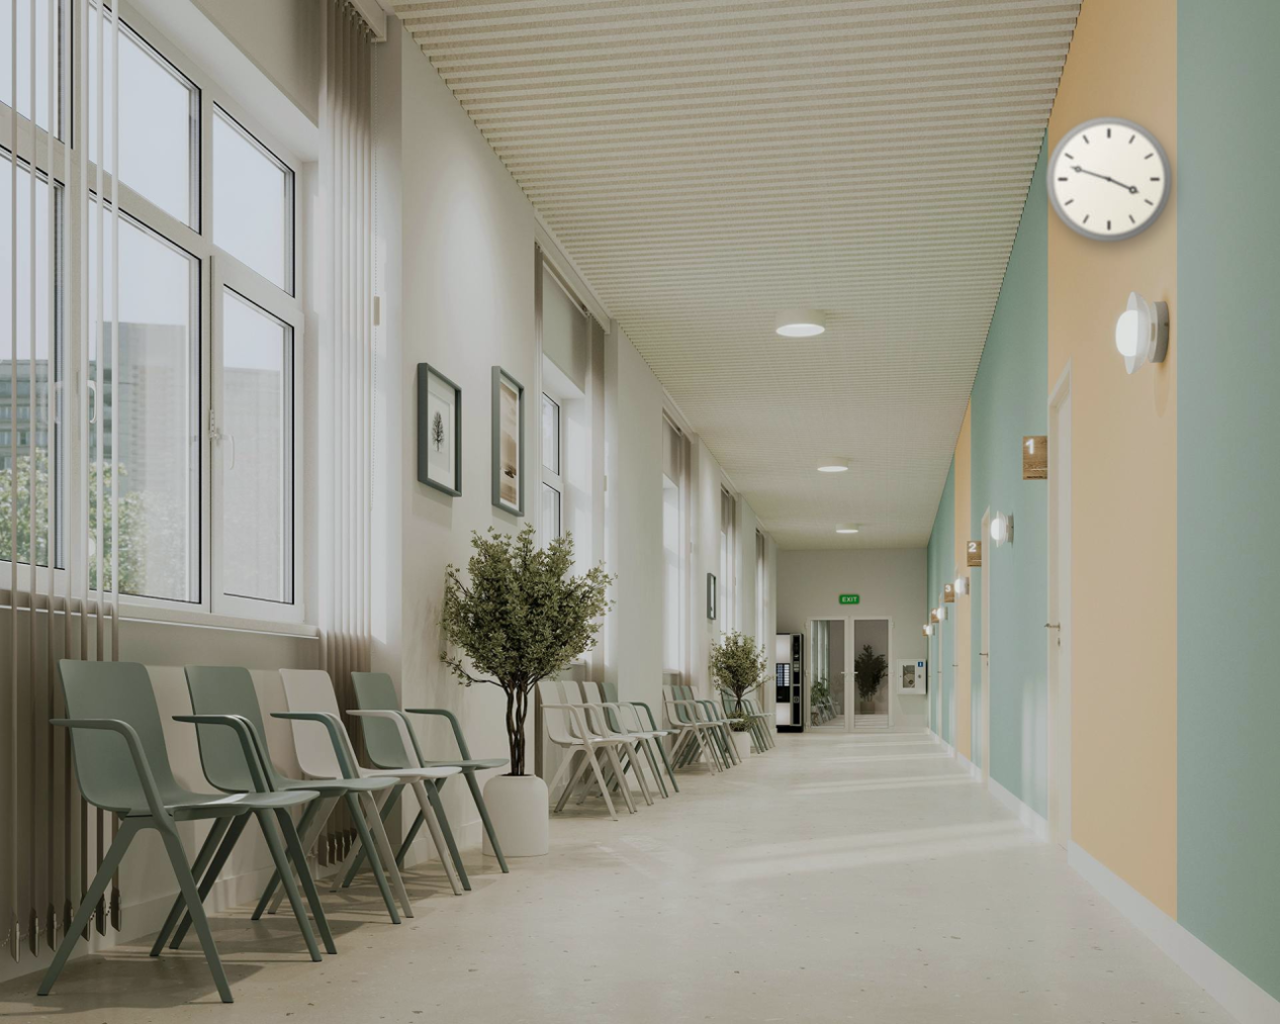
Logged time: 3,48
